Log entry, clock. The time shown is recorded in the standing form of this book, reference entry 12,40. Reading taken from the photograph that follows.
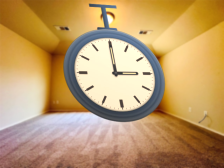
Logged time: 3,00
